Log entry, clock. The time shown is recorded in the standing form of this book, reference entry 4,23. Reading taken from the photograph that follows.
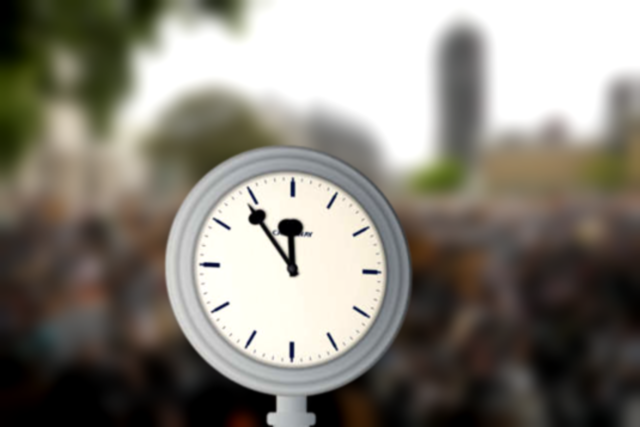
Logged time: 11,54
